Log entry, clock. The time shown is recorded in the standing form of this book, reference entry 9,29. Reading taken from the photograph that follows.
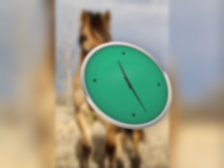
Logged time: 11,26
